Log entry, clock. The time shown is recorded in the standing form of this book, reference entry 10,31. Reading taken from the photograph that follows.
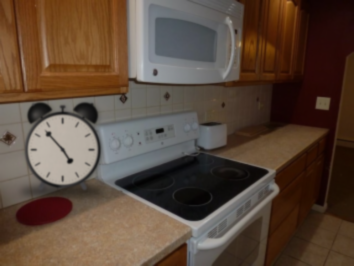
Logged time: 4,53
